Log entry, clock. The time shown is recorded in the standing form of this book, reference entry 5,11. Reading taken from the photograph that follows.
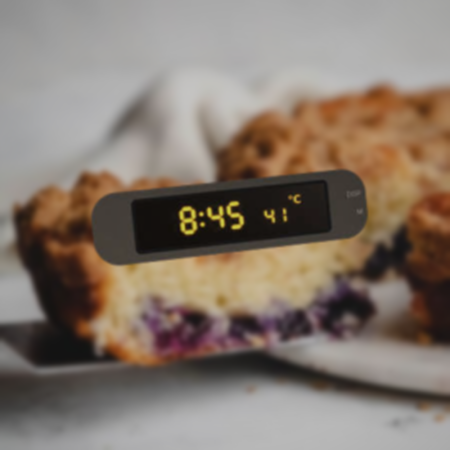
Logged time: 8,45
